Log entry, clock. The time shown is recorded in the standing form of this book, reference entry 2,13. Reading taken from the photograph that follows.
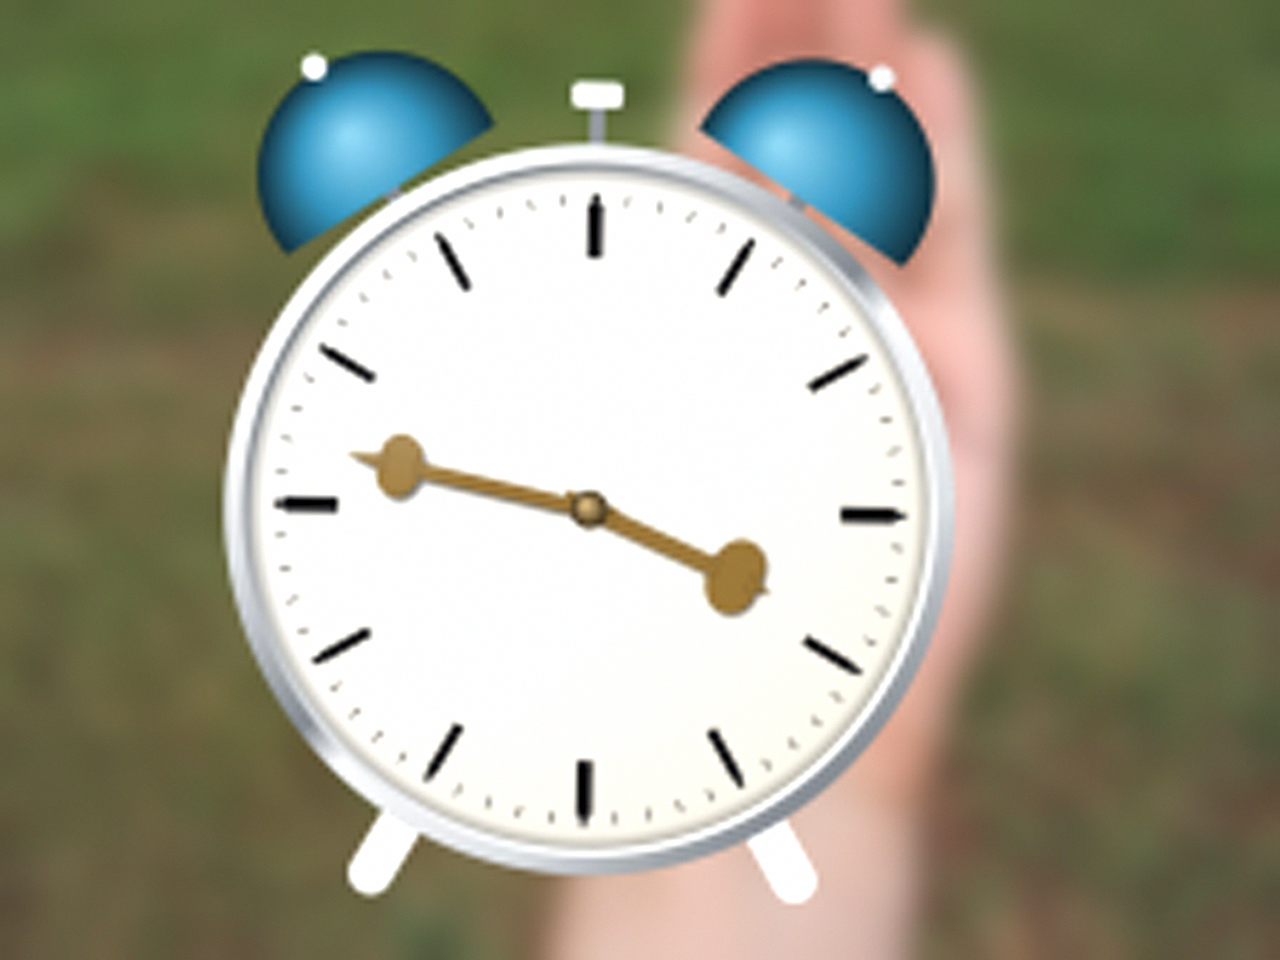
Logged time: 3,47
